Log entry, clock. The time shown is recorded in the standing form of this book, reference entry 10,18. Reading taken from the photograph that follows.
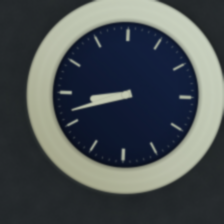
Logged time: 8,42
